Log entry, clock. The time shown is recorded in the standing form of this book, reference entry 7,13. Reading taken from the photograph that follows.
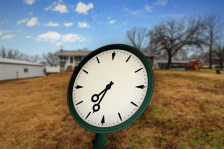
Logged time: 7,34
